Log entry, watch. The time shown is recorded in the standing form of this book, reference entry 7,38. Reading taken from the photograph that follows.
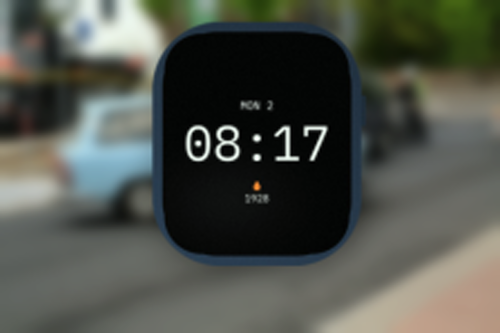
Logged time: 8,17
